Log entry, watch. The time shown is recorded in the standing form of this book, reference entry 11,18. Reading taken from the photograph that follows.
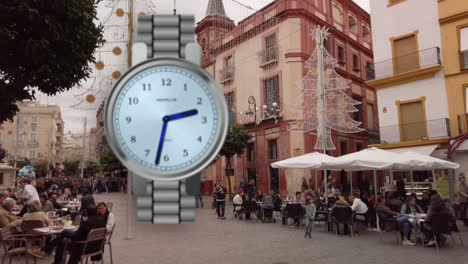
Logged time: 2,32
